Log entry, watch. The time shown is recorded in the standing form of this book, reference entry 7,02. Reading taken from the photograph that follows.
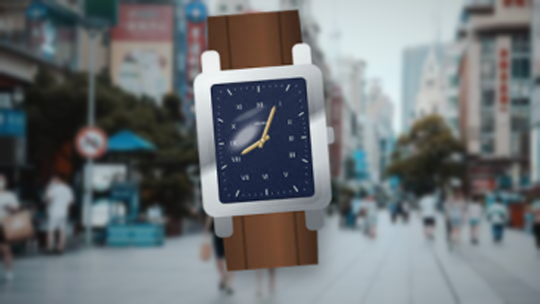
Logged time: 8,04
